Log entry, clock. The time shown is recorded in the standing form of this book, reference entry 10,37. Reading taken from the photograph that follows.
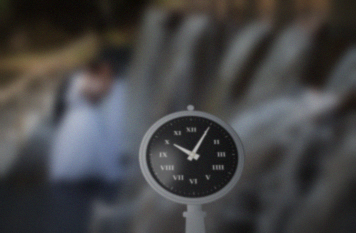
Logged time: 10,05
